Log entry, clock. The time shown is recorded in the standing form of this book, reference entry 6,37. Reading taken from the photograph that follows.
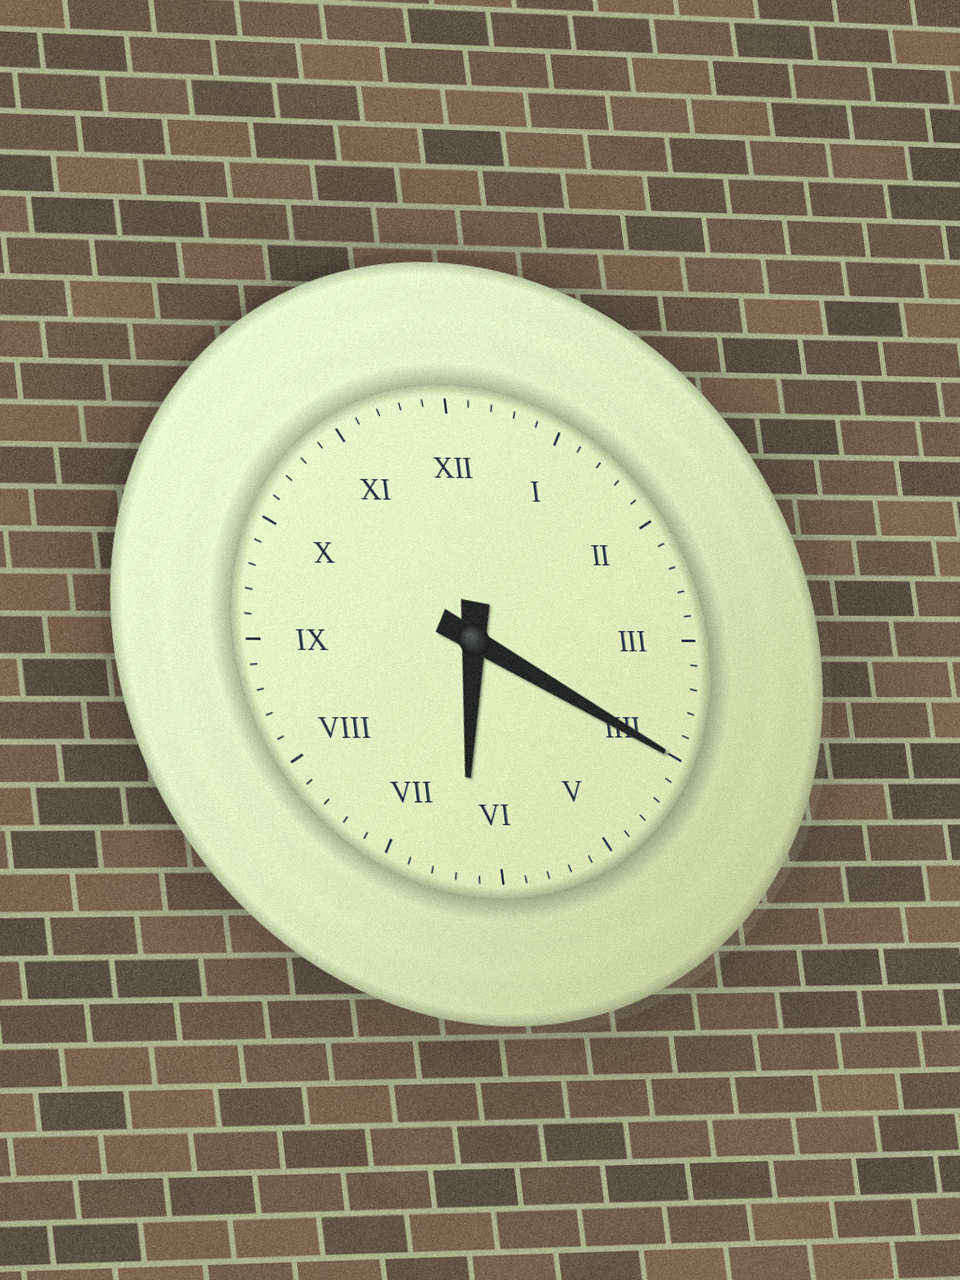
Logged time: 6,20
